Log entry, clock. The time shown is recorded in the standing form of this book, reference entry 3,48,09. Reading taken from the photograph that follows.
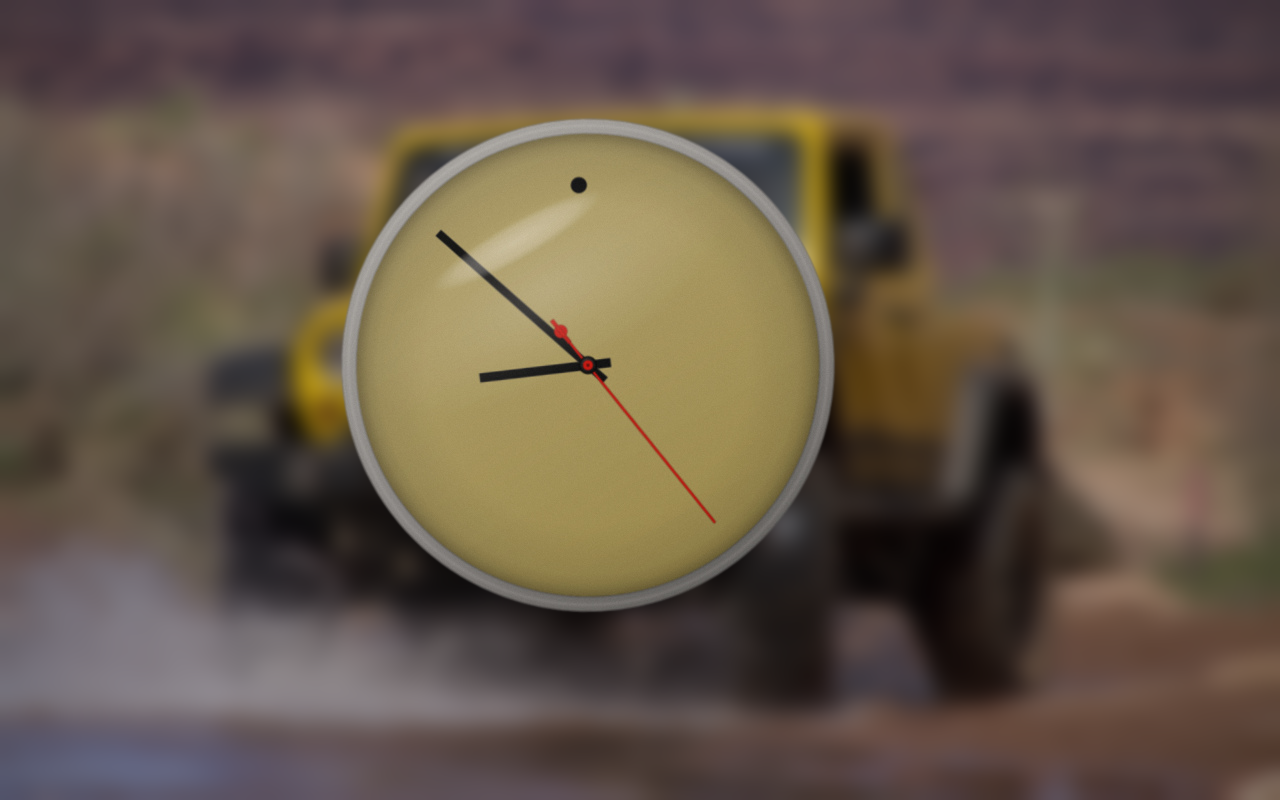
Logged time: 8,52,24
